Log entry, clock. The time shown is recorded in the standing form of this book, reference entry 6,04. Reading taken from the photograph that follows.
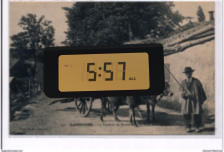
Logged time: 5,57
